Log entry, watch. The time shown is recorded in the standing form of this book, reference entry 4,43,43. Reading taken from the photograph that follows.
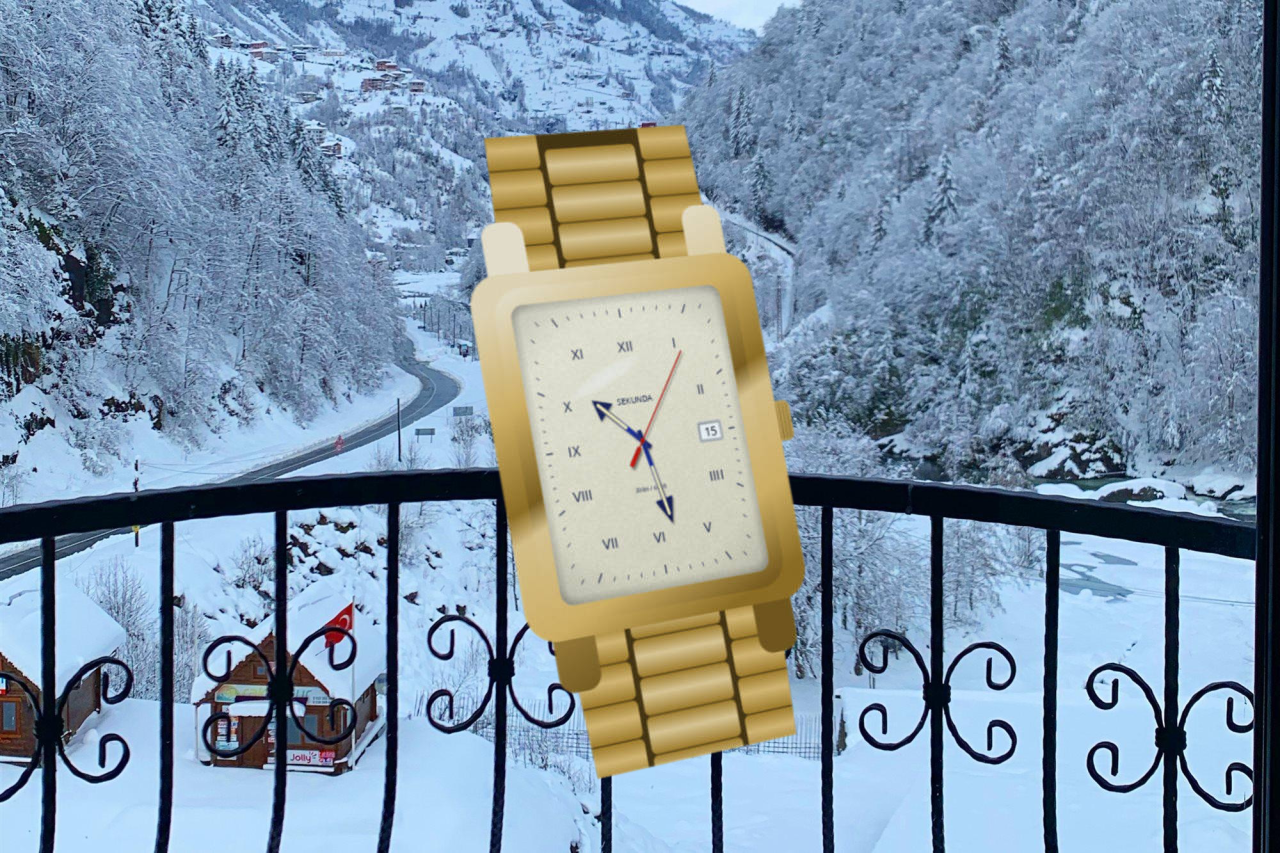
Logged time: 10,28,06
